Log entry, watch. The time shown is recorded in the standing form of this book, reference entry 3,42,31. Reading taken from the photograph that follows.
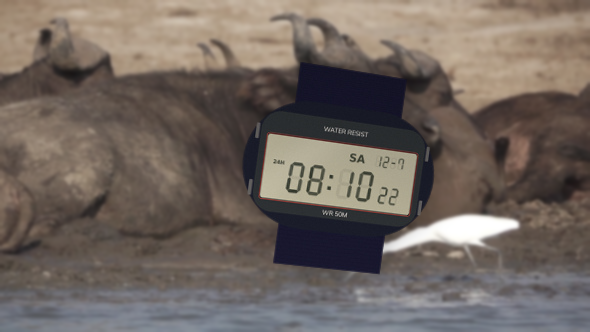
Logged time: 8,10,22
